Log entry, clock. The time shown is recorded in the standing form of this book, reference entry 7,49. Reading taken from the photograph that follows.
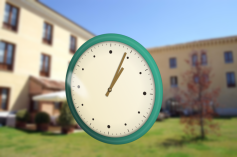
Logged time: 1,04
